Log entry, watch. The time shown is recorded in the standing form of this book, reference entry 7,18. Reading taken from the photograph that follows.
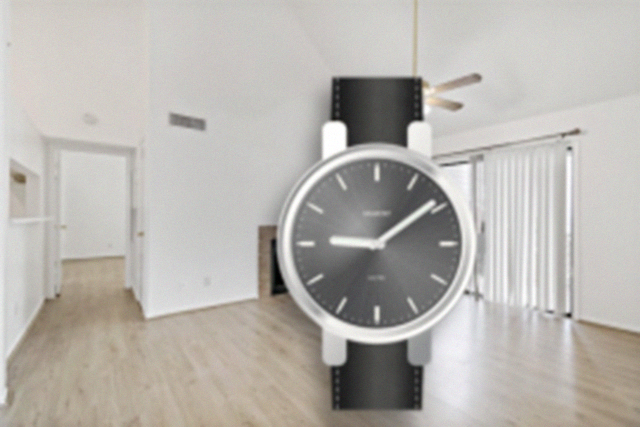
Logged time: 9,09
